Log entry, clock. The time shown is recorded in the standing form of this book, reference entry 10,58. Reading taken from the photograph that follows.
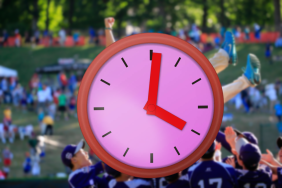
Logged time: 4,01
